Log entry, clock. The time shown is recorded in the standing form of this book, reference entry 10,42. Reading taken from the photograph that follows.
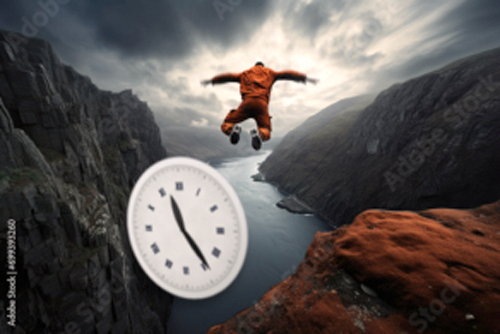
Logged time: 11,24
